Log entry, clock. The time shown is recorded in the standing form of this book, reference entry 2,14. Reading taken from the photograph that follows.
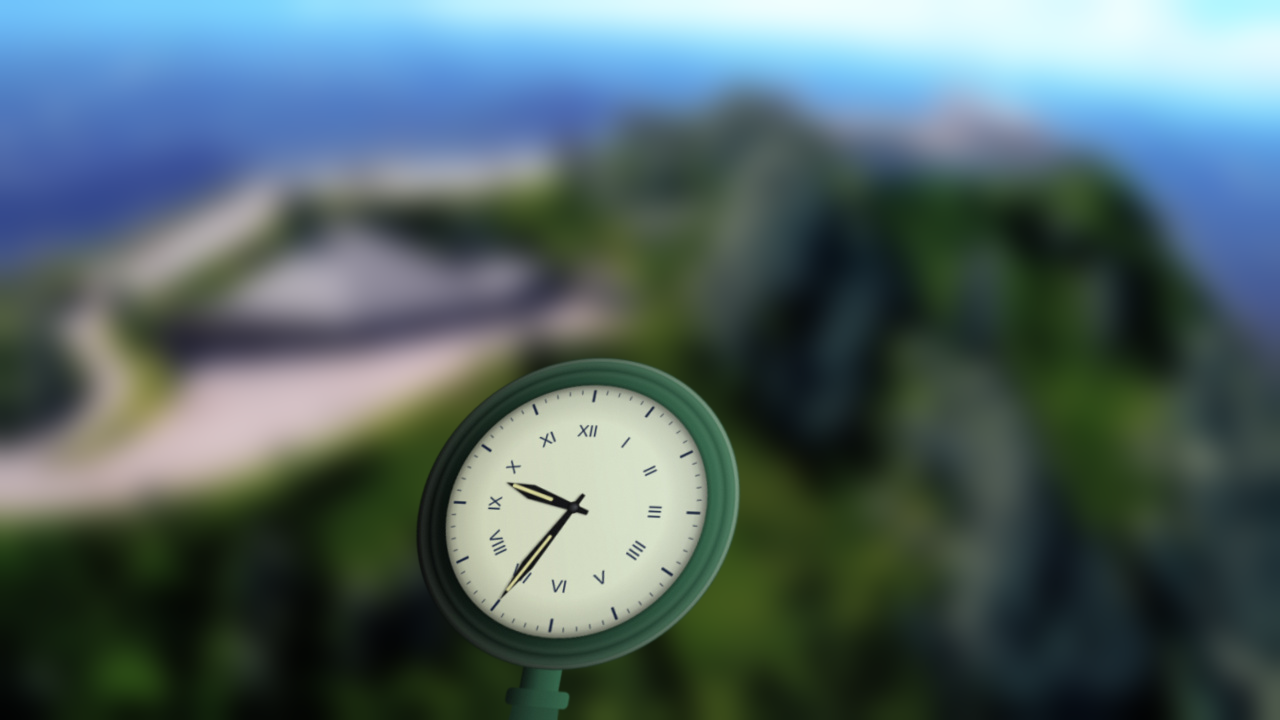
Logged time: 9,35
